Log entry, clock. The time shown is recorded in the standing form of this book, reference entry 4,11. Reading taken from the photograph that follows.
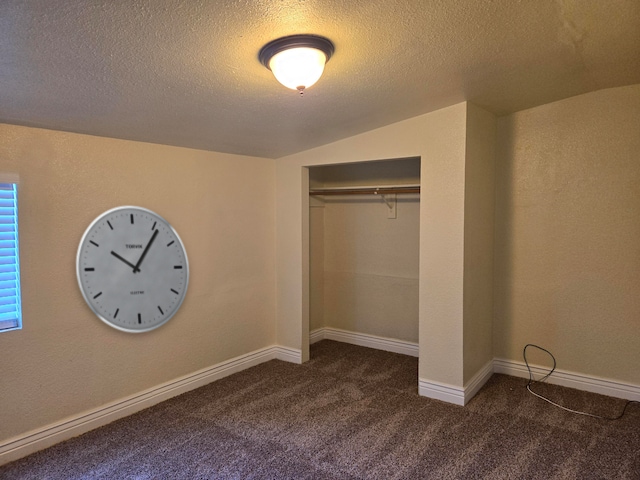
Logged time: 10,06
